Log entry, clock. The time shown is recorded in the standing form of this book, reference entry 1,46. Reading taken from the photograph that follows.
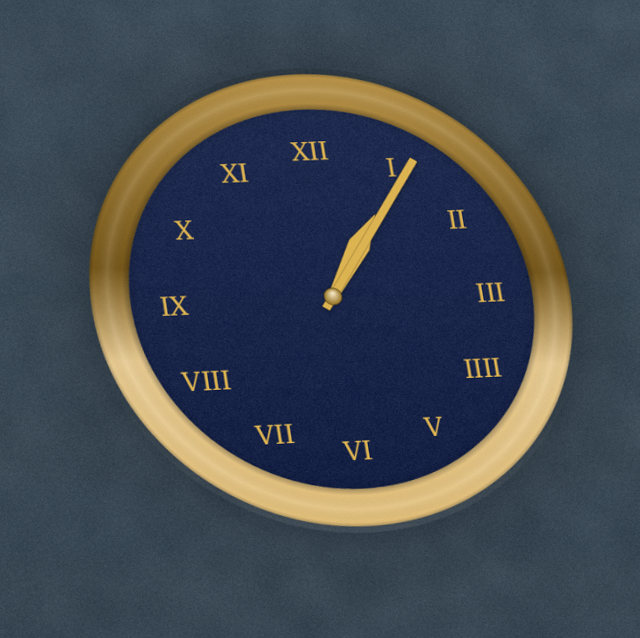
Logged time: 1,06
